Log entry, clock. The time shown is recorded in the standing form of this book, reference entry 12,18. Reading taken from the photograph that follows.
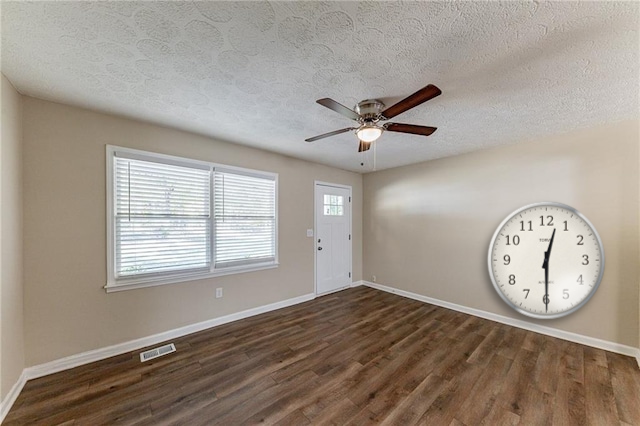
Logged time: 12,30
